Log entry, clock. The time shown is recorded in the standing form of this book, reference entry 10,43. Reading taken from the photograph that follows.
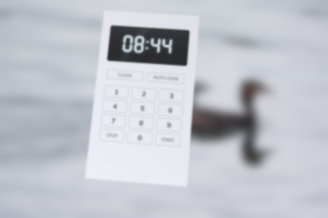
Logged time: 8,44
